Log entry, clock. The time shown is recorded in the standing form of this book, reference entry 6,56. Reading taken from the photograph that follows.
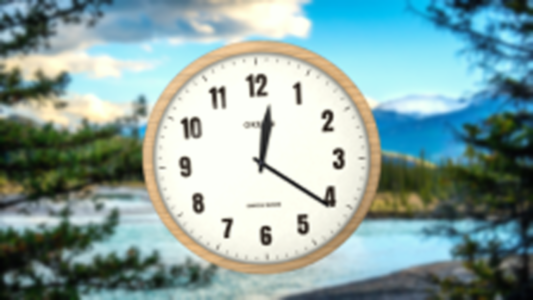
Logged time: 12,21
